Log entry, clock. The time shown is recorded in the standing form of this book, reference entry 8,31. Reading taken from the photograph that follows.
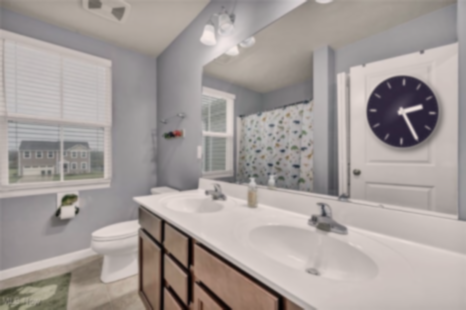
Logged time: 2,25
